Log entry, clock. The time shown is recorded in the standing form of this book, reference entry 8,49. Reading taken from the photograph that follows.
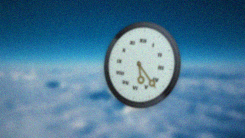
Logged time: 5,22
